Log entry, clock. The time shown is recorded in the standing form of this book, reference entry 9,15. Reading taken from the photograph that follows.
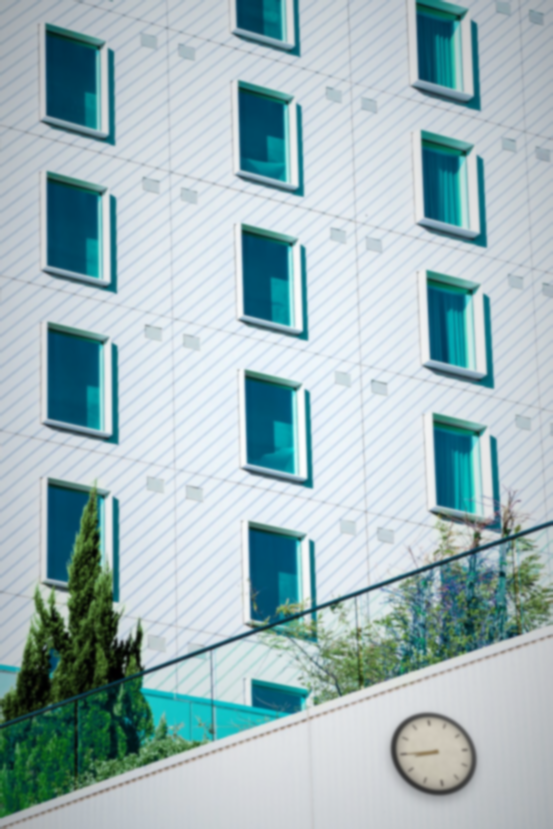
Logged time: 8,45
